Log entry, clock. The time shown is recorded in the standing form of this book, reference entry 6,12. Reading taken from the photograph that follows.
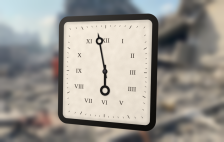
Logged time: 5,58
